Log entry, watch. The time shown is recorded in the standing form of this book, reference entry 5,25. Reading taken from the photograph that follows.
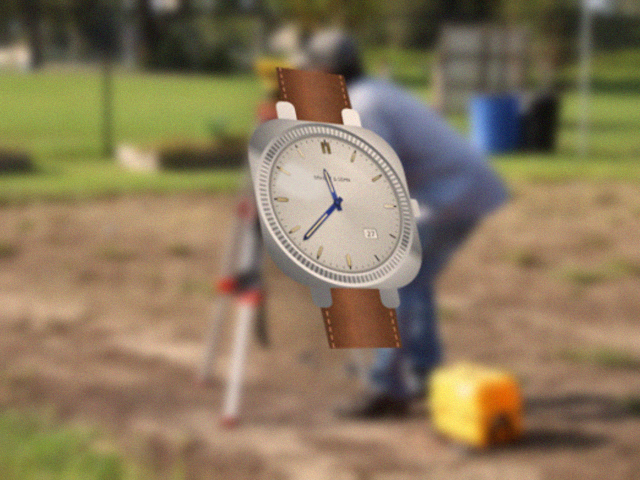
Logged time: 11,38
